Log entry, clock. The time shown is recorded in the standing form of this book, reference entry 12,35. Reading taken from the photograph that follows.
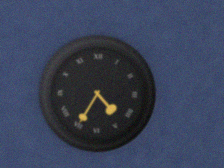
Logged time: 4,35
